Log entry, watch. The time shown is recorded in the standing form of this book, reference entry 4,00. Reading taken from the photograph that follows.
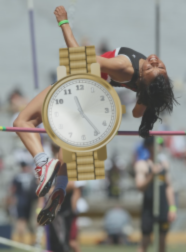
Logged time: 11,24
